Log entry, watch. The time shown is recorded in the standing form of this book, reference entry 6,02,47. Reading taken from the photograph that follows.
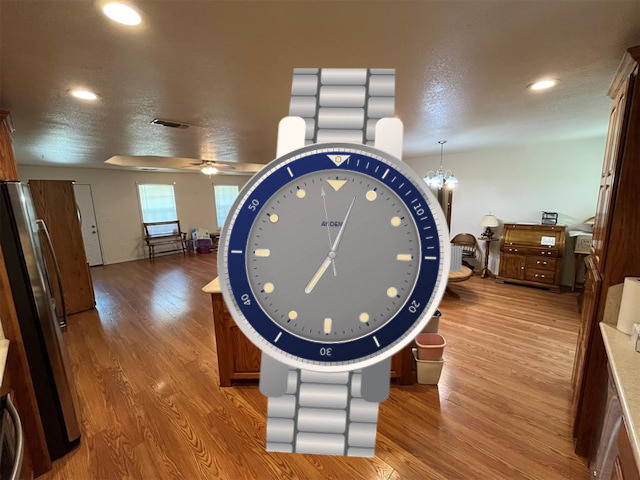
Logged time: 7,02,58
